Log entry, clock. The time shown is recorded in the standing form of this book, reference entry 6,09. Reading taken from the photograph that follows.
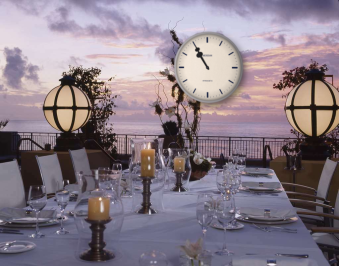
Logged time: 10,55
